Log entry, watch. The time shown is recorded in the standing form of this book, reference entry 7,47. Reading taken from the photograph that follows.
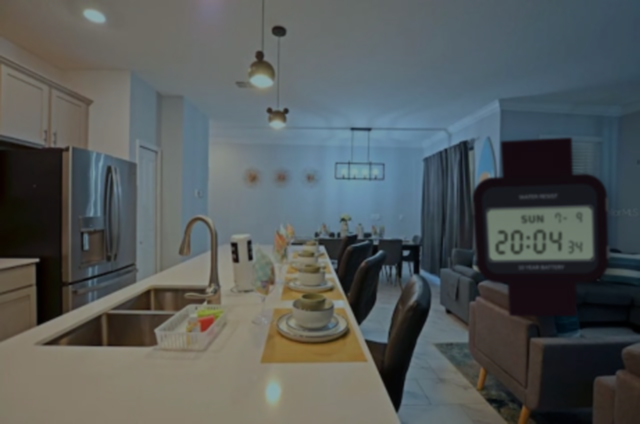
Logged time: 20,04
